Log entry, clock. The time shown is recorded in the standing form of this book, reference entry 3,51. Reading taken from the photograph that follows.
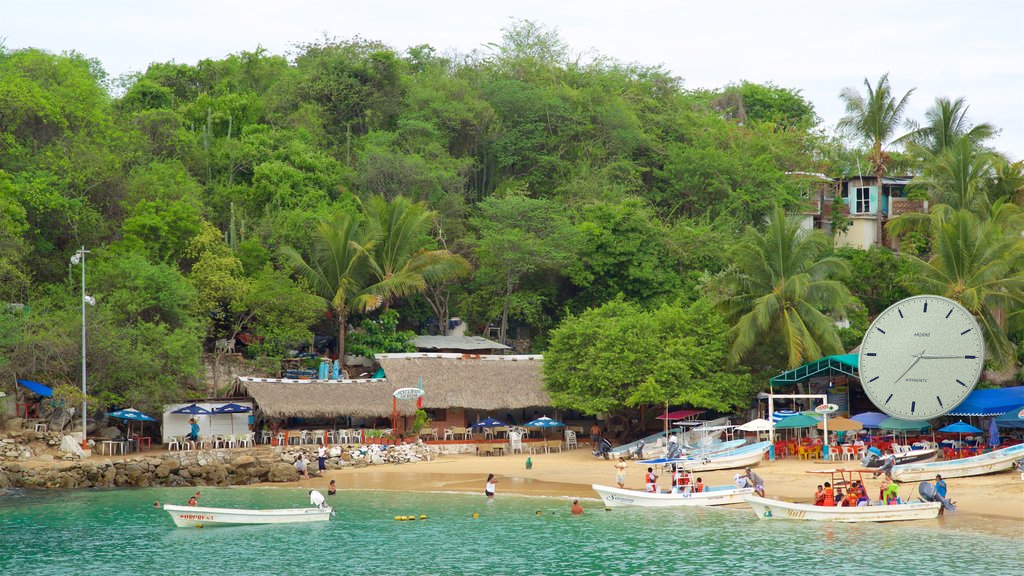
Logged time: 7,15
